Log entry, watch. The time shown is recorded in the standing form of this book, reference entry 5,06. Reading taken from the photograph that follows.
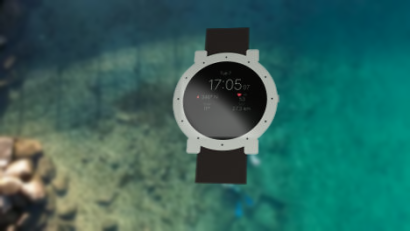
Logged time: 17,05
